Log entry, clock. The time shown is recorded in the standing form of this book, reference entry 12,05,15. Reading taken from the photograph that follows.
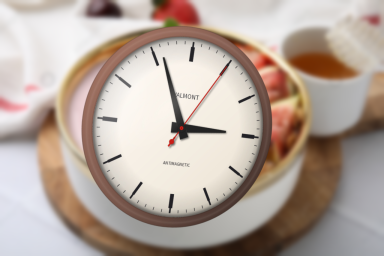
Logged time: 2,56,05
